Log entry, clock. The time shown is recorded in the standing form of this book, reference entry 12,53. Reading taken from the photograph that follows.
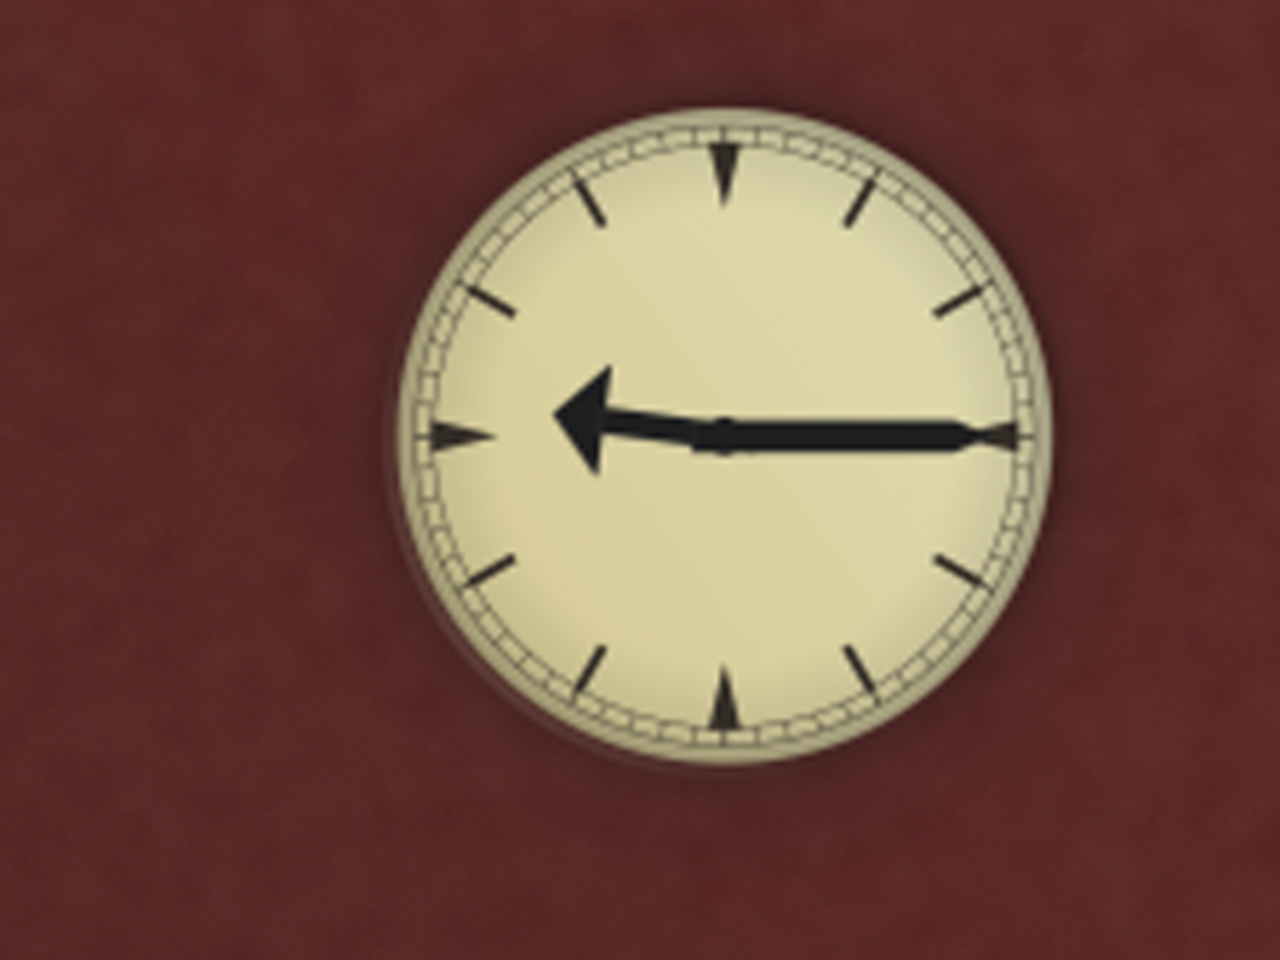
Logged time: 9,15
